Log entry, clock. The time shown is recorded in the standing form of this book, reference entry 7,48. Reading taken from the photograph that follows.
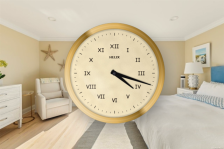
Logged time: 4,18
